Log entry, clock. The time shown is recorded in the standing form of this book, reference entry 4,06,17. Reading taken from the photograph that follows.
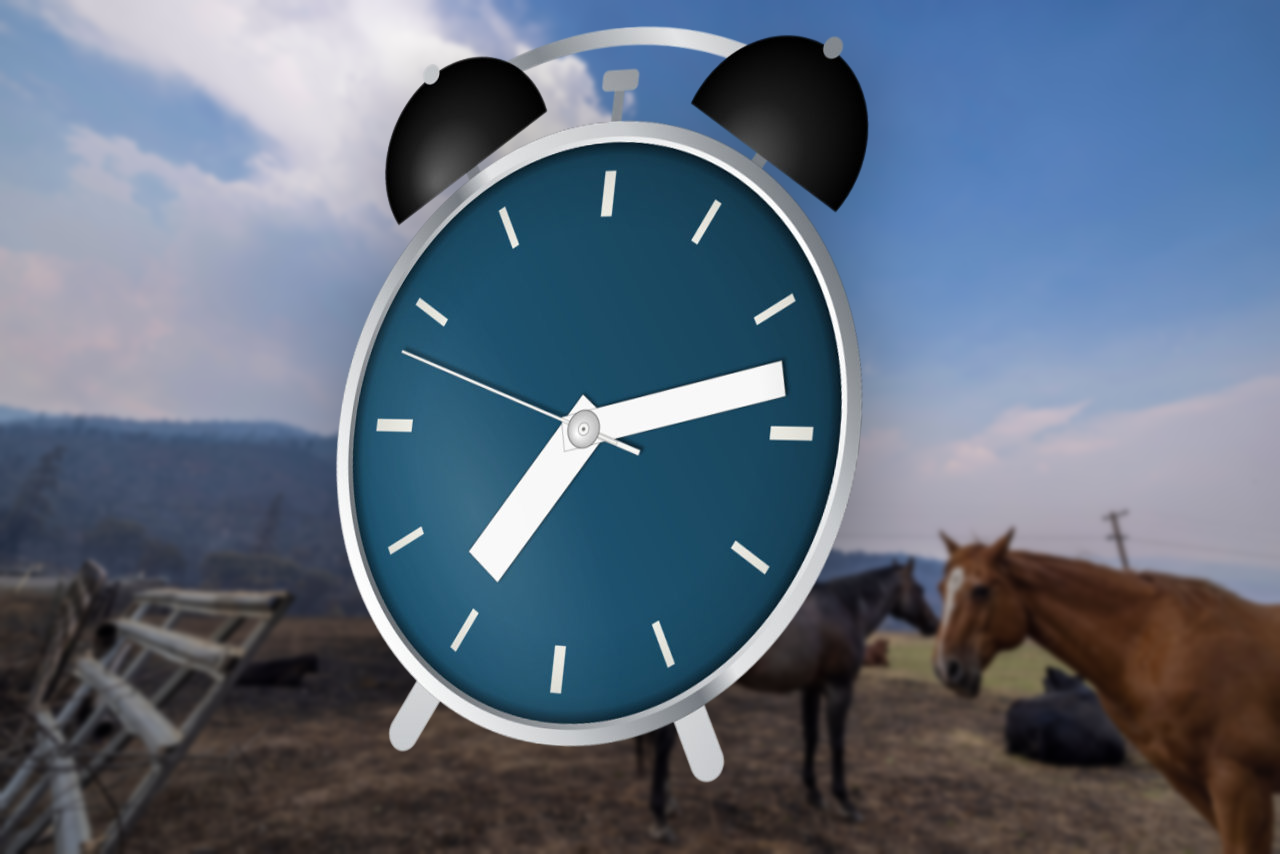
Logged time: 7,12,48
